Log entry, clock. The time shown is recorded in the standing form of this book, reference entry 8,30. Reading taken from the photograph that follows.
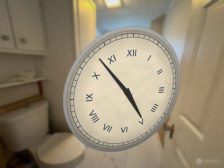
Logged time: 4,53
